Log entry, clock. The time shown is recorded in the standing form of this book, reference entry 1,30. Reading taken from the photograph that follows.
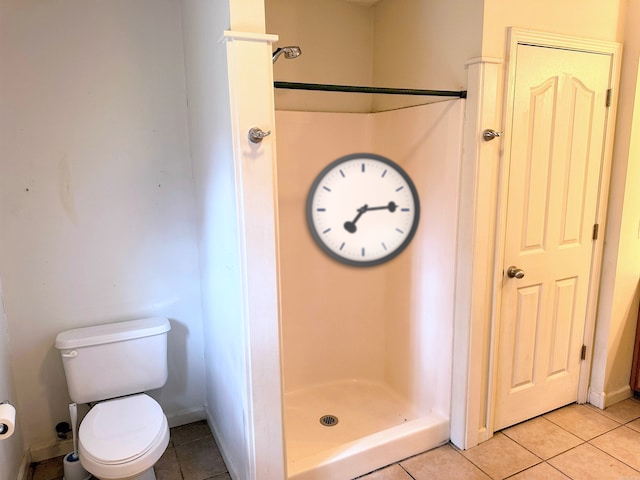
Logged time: 7,14
